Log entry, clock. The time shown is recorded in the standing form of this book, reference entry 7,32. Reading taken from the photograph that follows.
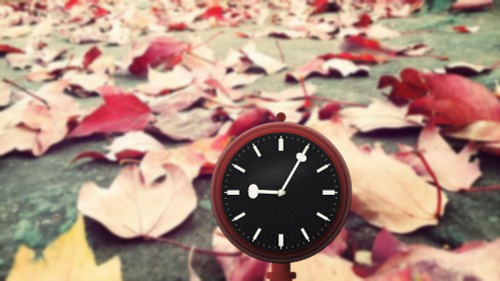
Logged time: 9,05
